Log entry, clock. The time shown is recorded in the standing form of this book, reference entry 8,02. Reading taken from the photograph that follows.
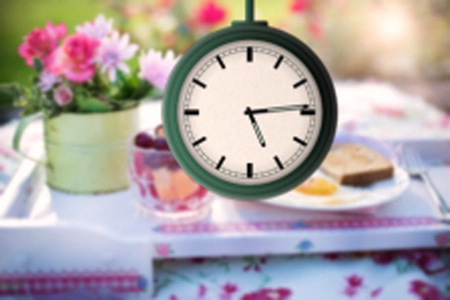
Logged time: 5,14
